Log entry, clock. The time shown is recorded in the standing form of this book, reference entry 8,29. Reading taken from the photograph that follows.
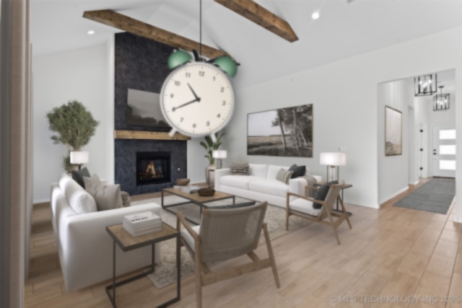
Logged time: 10,40
